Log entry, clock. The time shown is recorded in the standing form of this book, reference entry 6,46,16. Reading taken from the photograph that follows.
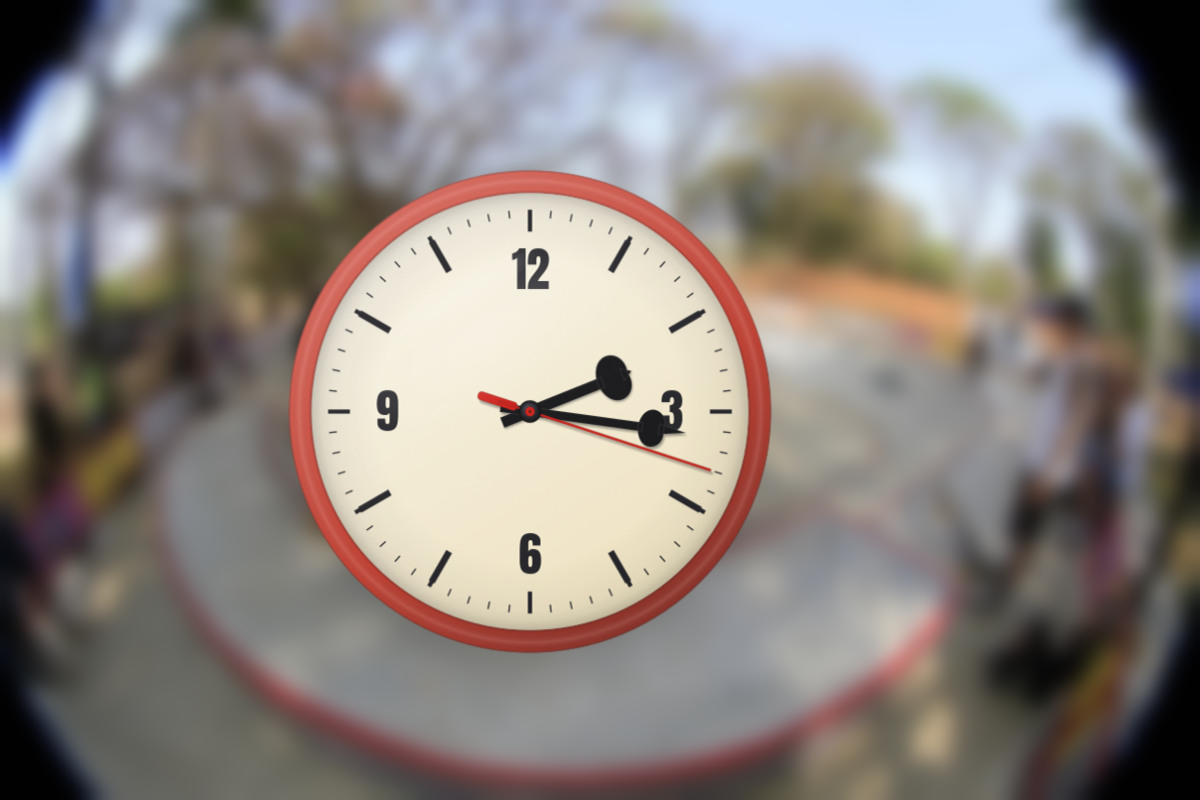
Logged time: 2,16,18
